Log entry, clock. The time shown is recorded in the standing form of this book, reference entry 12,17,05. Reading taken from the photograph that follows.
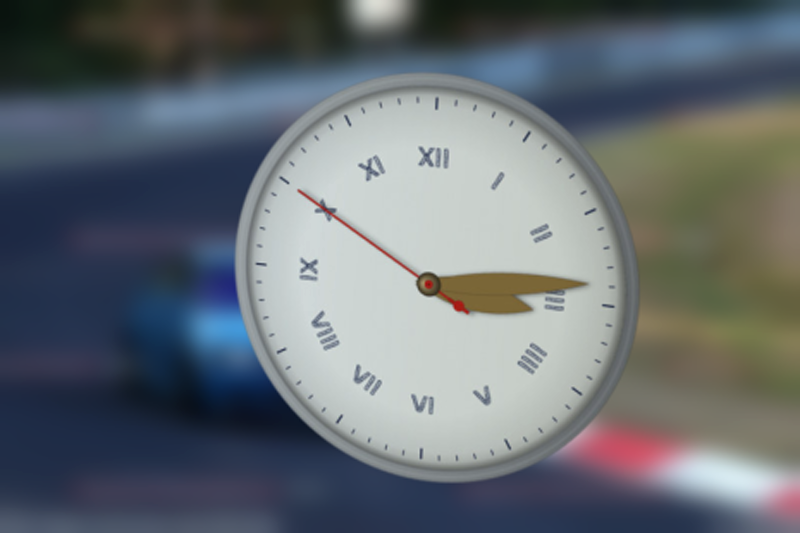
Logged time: 3,13,50
